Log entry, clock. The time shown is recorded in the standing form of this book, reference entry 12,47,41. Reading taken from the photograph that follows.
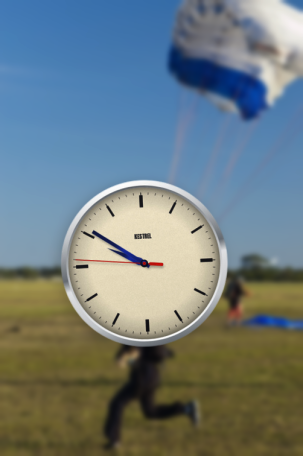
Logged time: 9,50,46
